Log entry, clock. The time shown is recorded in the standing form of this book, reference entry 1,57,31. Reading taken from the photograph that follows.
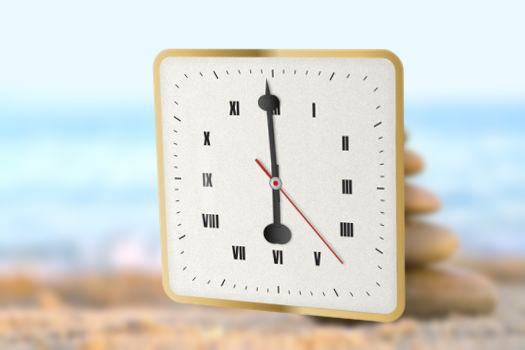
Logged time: 5,59,23
